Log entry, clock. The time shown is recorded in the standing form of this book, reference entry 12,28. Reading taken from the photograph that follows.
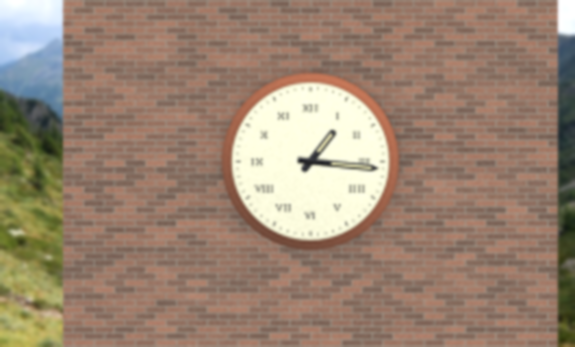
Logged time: 1,16
